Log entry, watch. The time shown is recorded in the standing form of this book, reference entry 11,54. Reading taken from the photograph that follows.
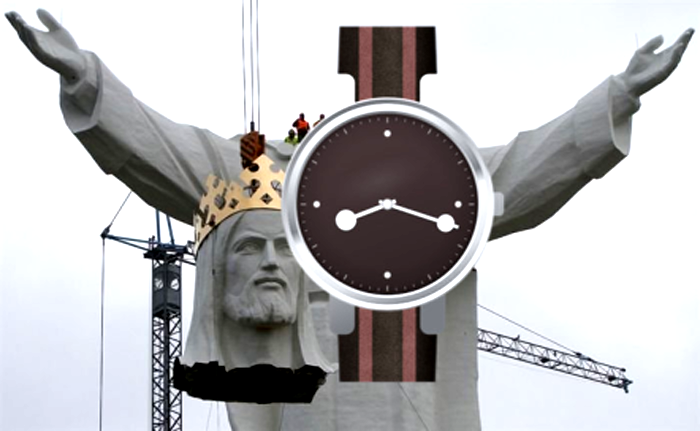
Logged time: 8,18
